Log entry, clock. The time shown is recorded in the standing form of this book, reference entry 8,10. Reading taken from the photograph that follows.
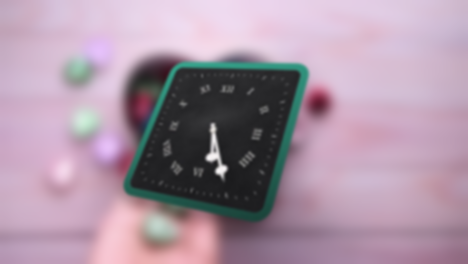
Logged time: 5,25
